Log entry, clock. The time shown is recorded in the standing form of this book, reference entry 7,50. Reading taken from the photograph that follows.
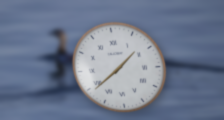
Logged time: 1,39
